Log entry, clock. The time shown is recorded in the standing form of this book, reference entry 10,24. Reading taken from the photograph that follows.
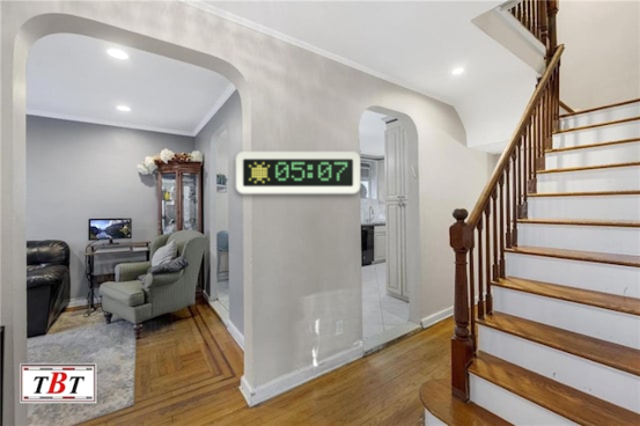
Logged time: 5,07
